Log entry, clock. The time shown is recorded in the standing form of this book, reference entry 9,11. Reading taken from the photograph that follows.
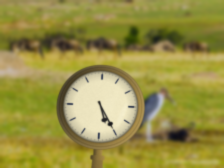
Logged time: 5,25
